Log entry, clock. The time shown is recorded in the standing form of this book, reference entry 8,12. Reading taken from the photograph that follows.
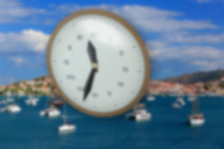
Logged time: 11,33
